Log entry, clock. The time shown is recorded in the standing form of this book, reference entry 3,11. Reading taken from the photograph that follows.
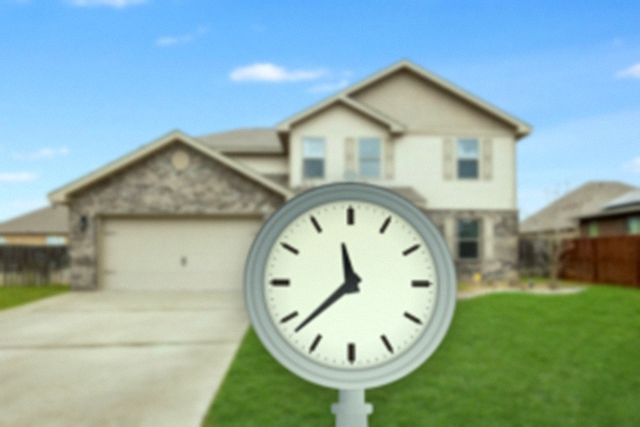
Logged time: 11,38
